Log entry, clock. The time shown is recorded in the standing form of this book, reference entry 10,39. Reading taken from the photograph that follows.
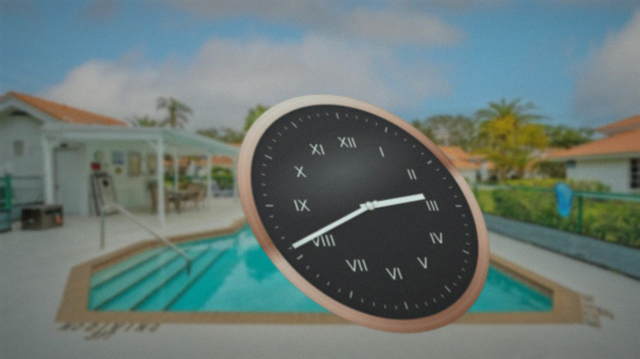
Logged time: 2,41
